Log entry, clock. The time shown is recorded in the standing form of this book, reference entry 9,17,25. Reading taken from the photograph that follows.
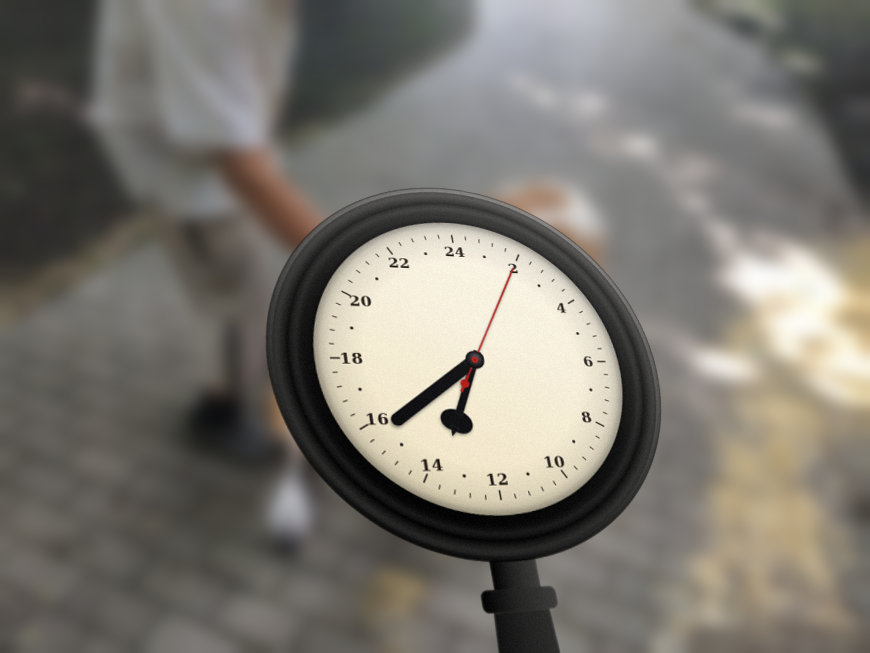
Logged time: 13,39,05
